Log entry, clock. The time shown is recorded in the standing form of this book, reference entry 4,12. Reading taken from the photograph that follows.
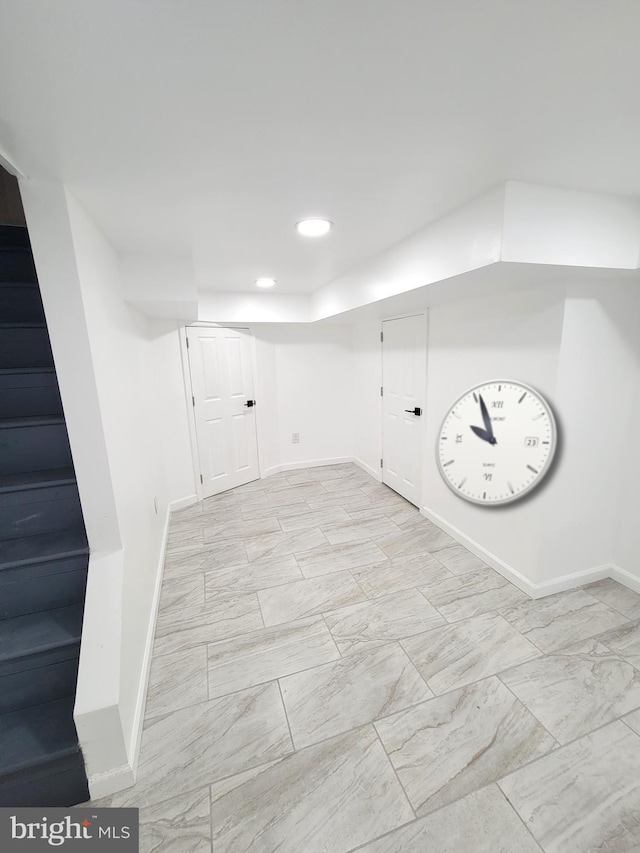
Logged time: 9,56
